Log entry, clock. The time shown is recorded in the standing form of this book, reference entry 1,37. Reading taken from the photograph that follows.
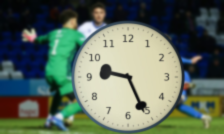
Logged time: 9,26
